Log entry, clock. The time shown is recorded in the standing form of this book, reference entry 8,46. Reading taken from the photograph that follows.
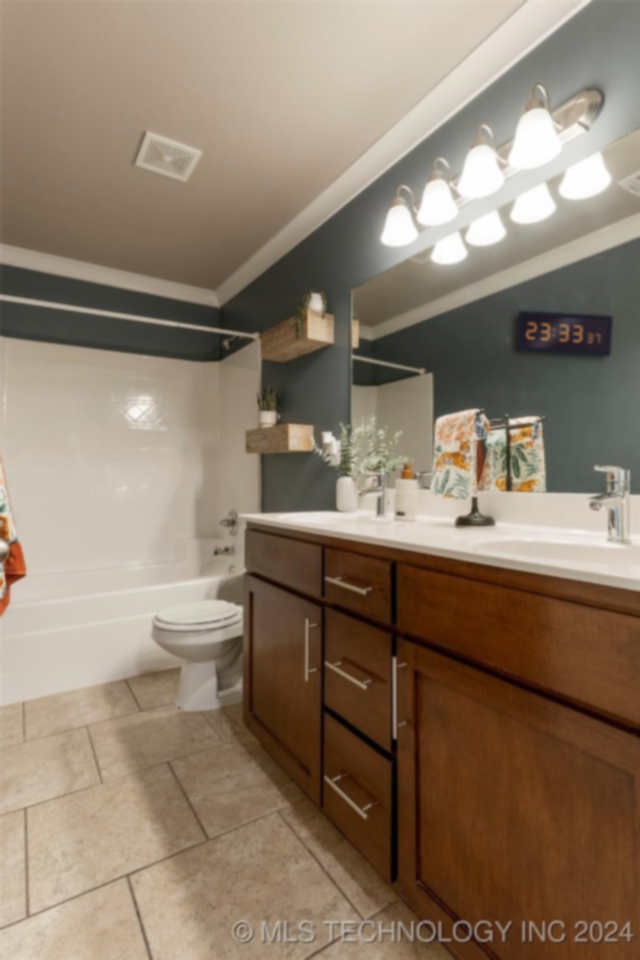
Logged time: 23,33
